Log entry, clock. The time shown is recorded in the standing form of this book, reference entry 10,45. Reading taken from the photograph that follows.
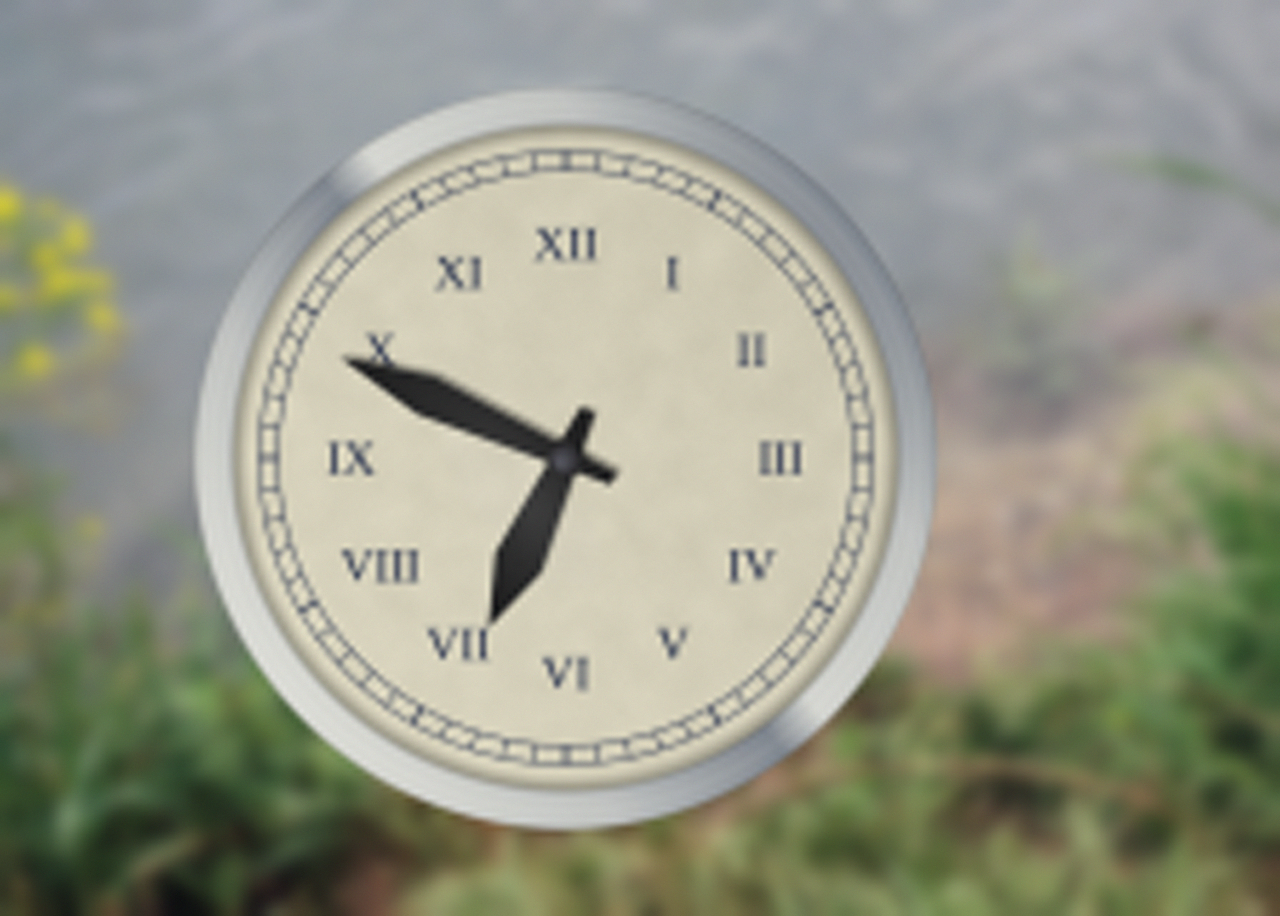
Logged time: 6,49
